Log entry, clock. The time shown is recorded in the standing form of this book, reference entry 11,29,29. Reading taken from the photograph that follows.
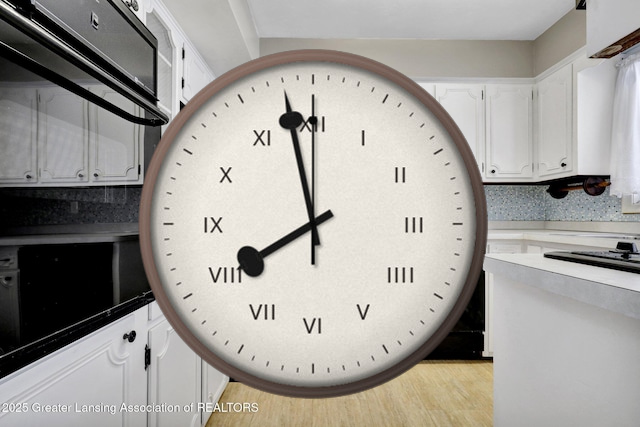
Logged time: 7,58,00
